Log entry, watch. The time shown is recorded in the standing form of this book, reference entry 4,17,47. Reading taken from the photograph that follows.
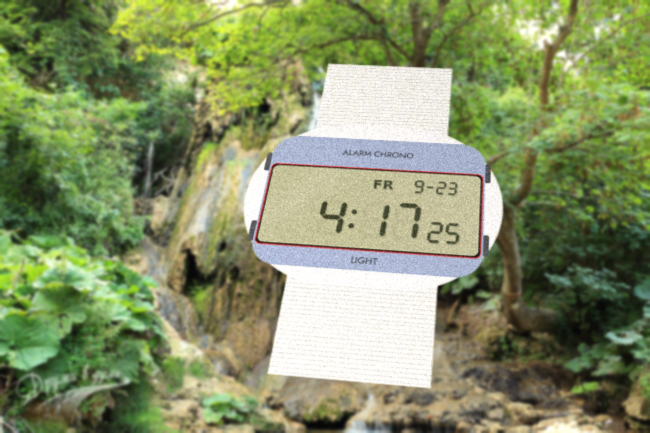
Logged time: 4,17,25
